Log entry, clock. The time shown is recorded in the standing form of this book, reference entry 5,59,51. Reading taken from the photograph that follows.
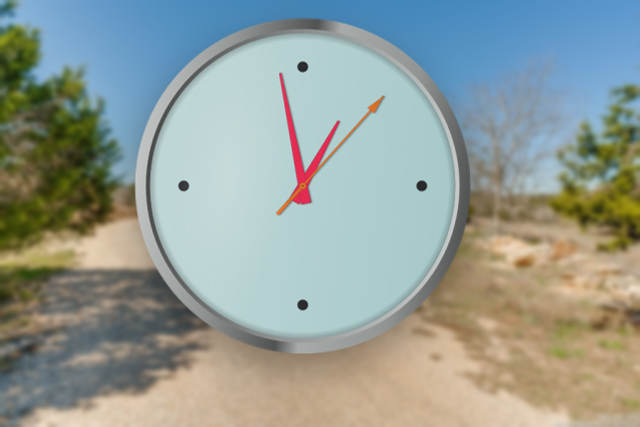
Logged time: 12,58,07
